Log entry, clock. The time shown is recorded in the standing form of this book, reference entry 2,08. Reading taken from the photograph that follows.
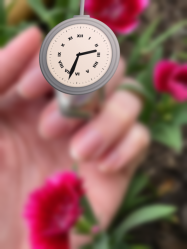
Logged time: 2,33
